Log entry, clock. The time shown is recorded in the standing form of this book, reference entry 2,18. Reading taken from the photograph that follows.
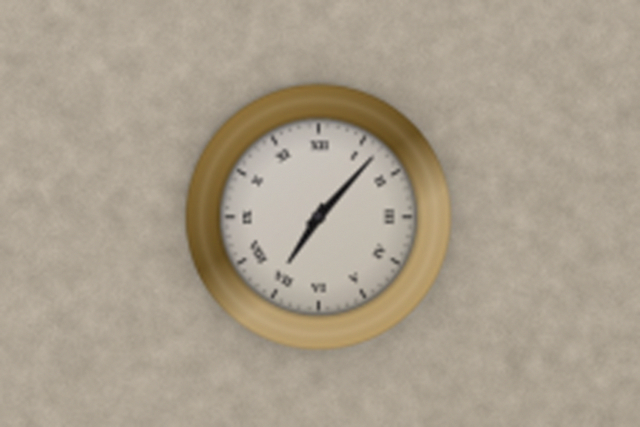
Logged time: 7,07
